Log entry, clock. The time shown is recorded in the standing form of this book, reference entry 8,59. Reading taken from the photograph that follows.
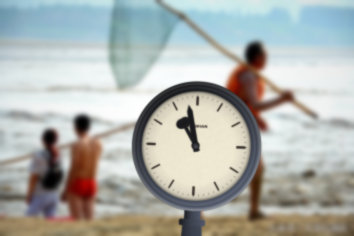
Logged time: 10,58
